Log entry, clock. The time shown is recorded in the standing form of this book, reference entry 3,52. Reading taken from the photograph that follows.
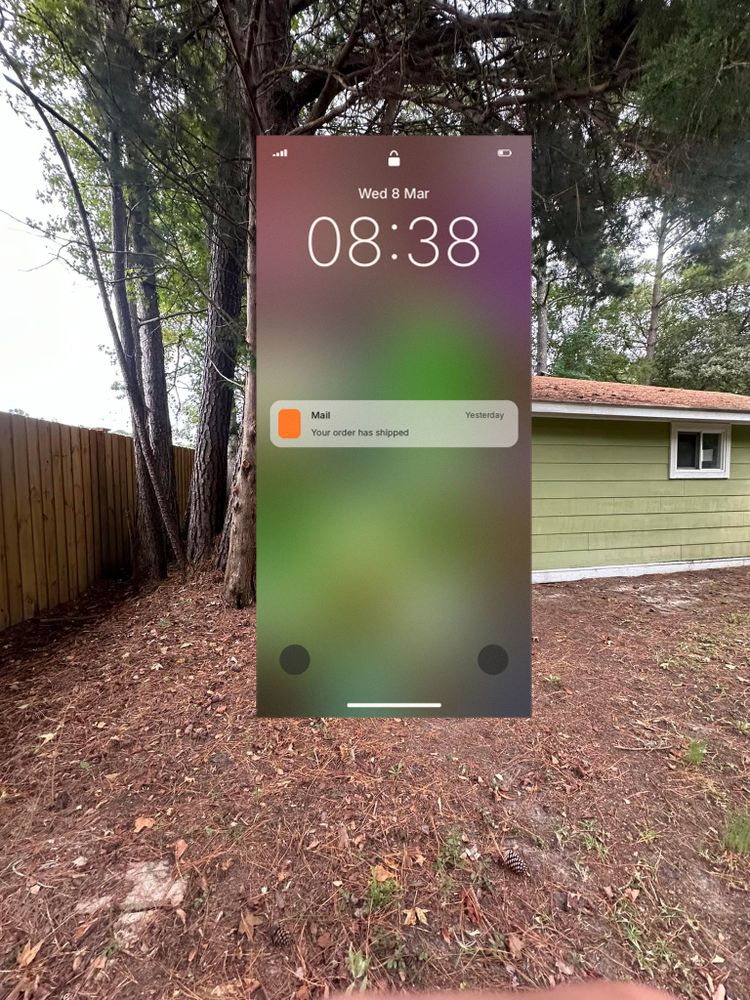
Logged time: 8,38
